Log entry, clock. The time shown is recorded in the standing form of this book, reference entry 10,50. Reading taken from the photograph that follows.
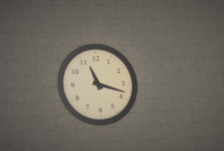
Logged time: 11,18
